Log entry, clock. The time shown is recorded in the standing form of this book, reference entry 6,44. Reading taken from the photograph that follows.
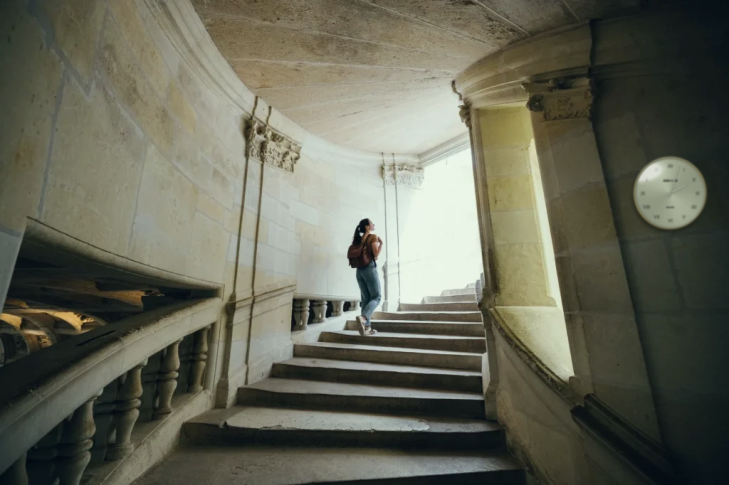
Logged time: 2,03
